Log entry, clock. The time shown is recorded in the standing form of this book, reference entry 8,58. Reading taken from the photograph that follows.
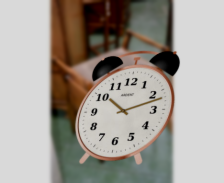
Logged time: 10,12
